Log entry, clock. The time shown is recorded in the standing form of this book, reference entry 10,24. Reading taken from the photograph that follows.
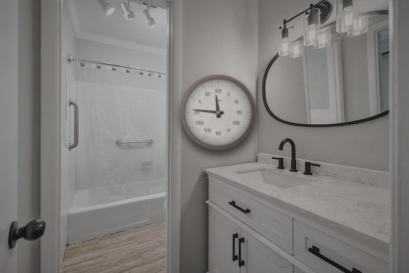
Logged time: 11,46
